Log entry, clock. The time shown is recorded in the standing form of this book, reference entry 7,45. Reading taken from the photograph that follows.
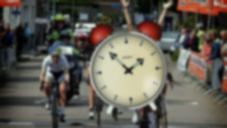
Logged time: 1,53
